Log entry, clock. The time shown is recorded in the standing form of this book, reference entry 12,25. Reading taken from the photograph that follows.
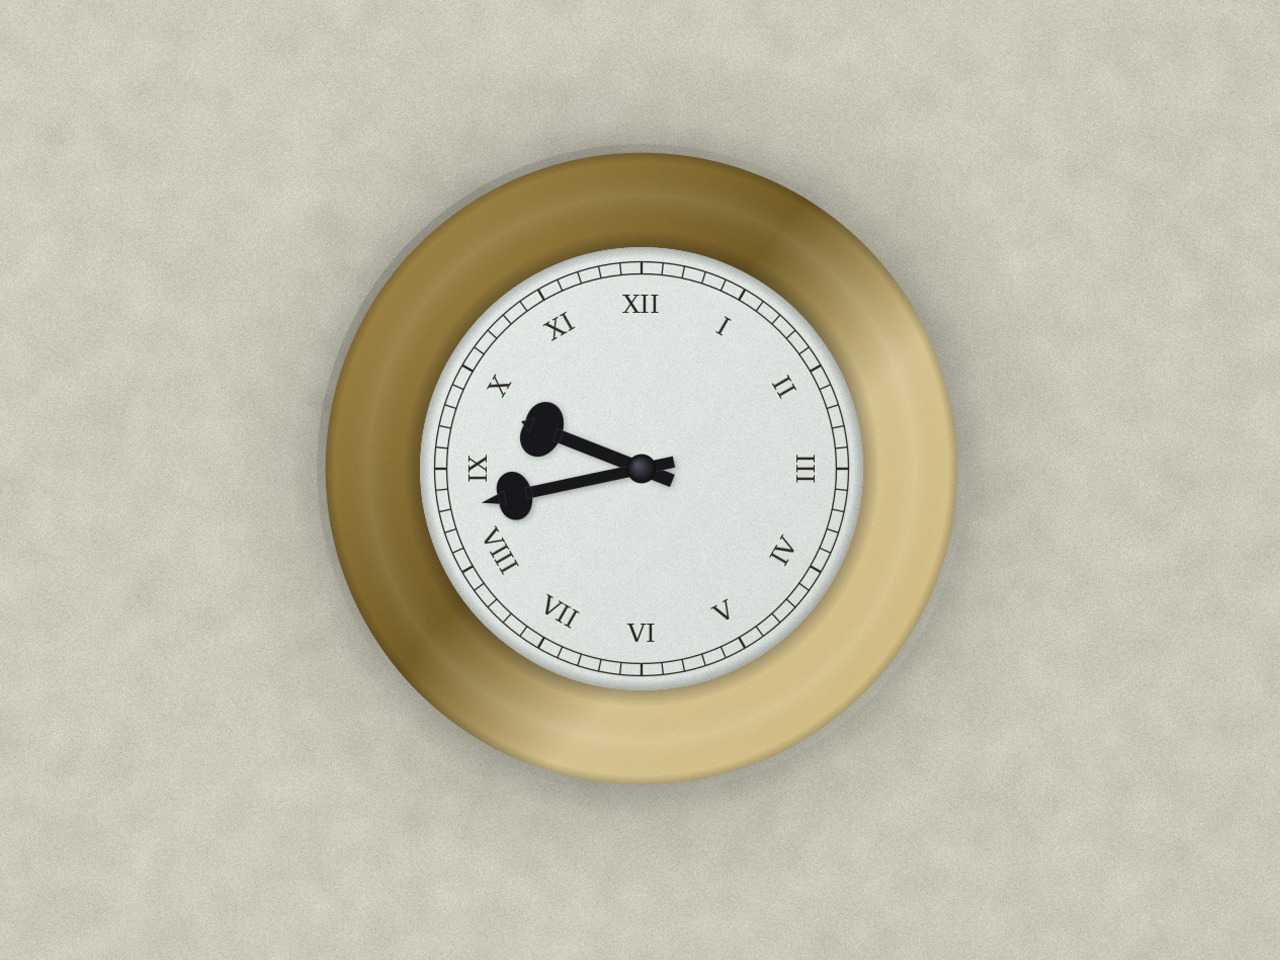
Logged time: 9,43
